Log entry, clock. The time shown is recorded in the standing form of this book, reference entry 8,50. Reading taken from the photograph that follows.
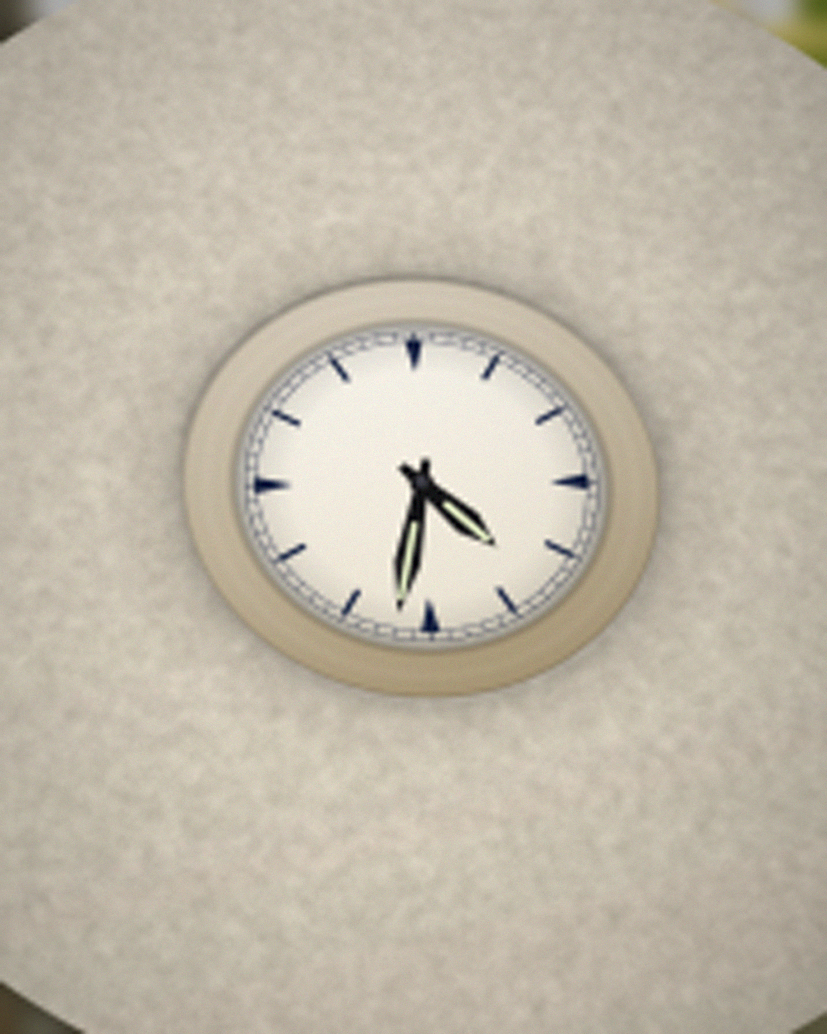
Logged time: 4,32
